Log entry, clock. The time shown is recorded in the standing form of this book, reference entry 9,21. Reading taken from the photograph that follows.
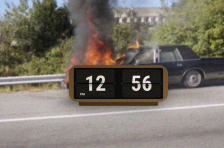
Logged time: 12,56
